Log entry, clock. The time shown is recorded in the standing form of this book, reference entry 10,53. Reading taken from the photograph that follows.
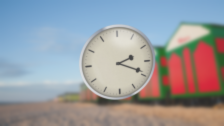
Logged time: 2,19
